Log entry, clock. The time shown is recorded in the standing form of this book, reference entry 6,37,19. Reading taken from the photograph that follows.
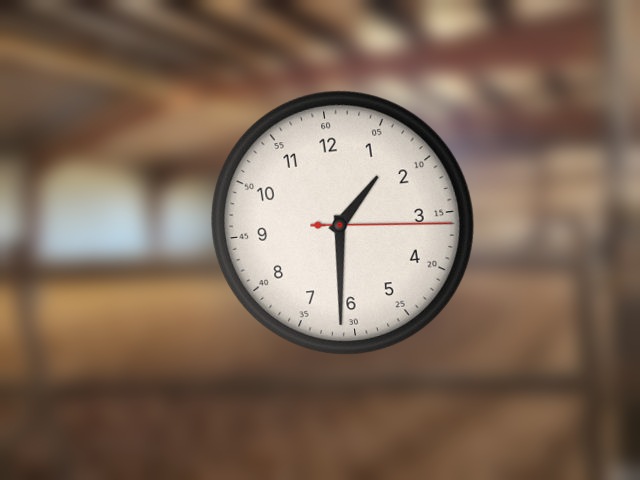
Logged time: 1,31,16
